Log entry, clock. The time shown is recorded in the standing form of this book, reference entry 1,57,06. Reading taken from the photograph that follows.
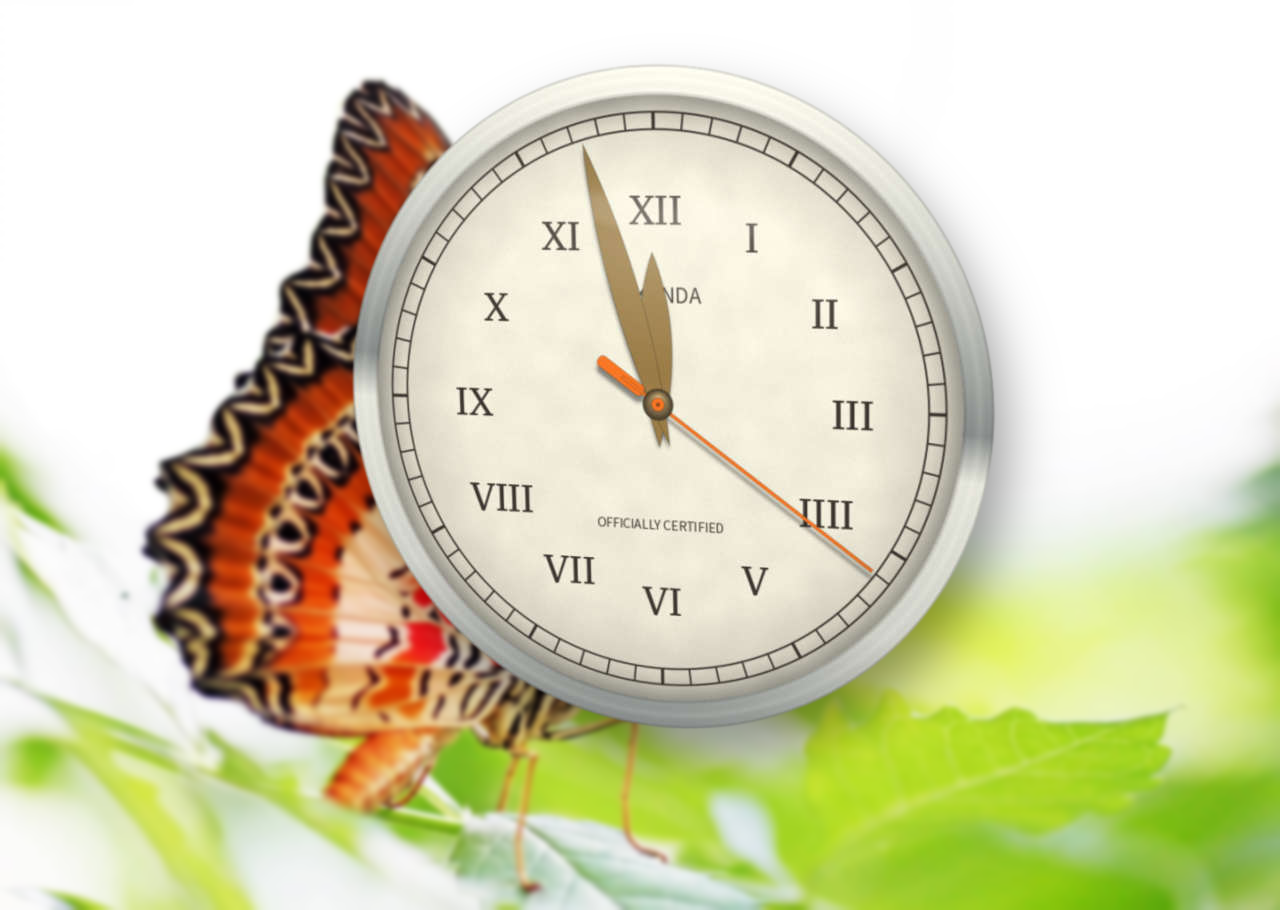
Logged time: 11,57,21
